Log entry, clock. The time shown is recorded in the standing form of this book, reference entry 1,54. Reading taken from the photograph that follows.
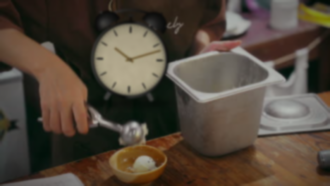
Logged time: 10,12
